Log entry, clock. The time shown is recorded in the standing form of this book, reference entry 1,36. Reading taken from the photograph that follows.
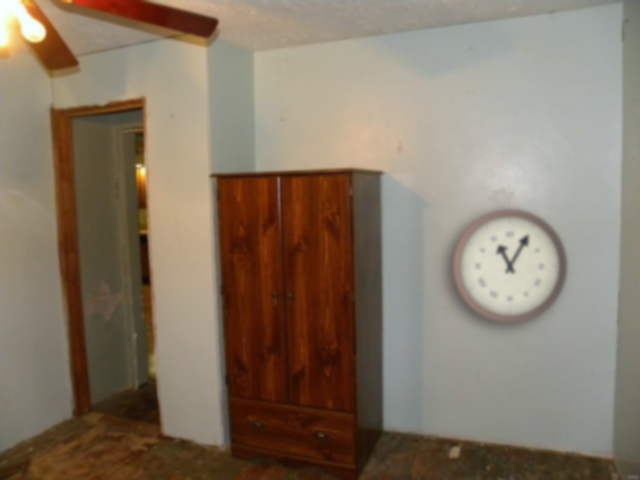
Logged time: 11,05
